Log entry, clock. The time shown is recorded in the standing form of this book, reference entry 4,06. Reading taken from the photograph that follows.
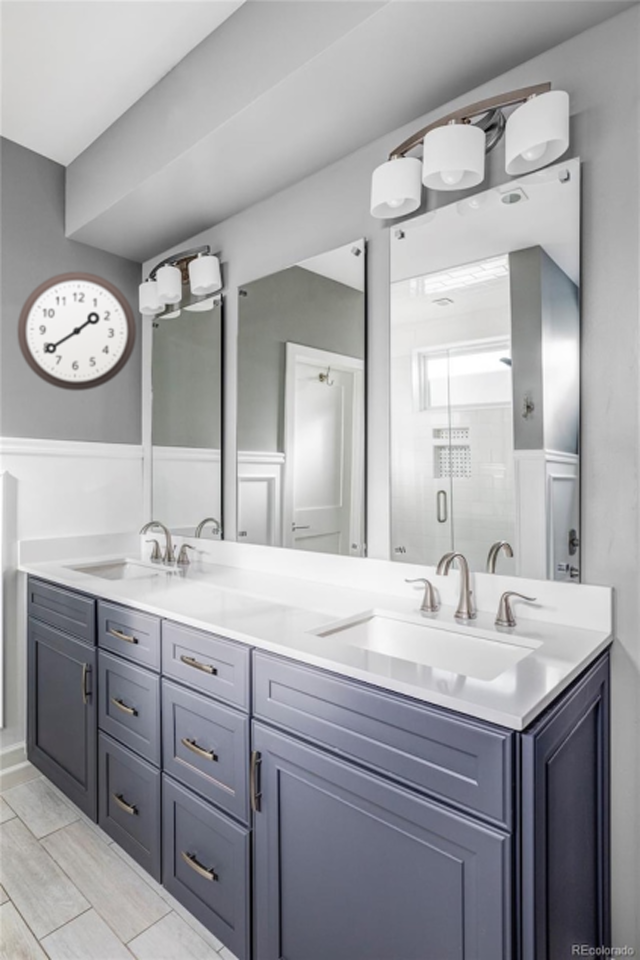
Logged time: 1,39
